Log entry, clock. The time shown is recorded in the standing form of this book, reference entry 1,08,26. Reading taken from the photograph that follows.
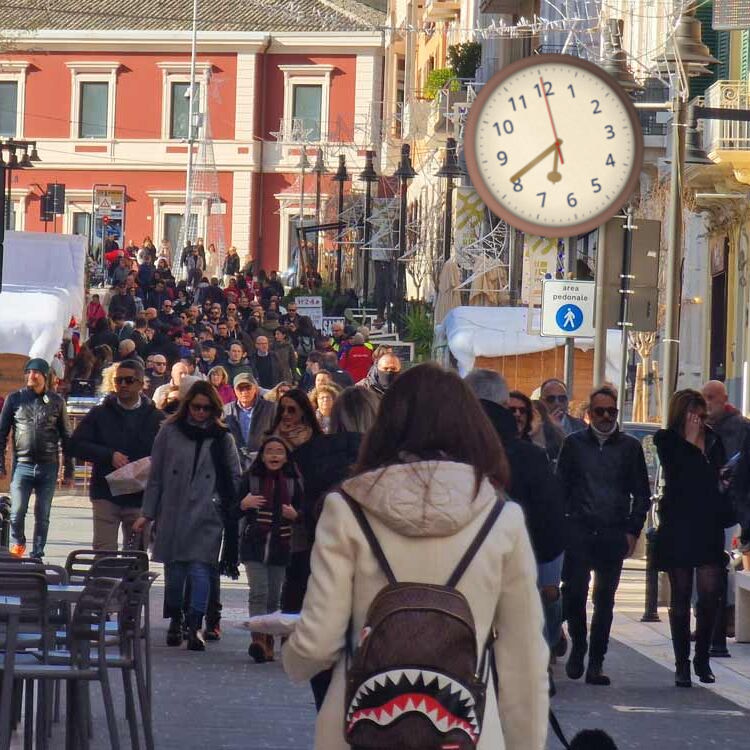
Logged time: 6,41,00
